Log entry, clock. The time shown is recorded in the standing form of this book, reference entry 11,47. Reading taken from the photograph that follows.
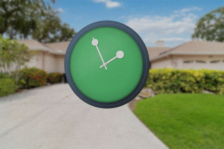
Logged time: 1,56
